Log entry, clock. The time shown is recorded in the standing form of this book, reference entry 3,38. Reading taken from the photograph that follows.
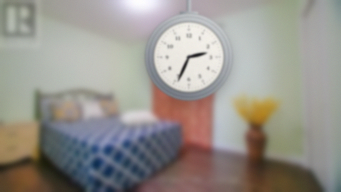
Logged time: 2,34
